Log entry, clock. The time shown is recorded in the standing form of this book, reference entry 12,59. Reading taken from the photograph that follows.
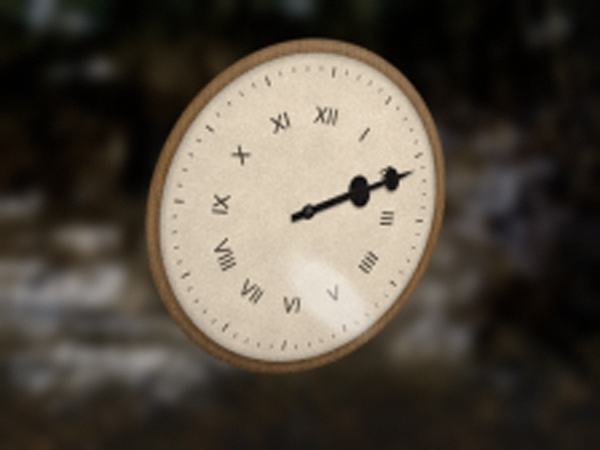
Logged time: 2,11
